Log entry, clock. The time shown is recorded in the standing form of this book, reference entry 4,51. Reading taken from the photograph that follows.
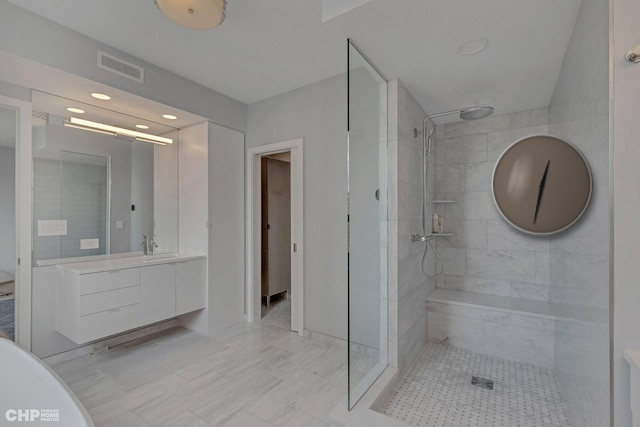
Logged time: 12,32
